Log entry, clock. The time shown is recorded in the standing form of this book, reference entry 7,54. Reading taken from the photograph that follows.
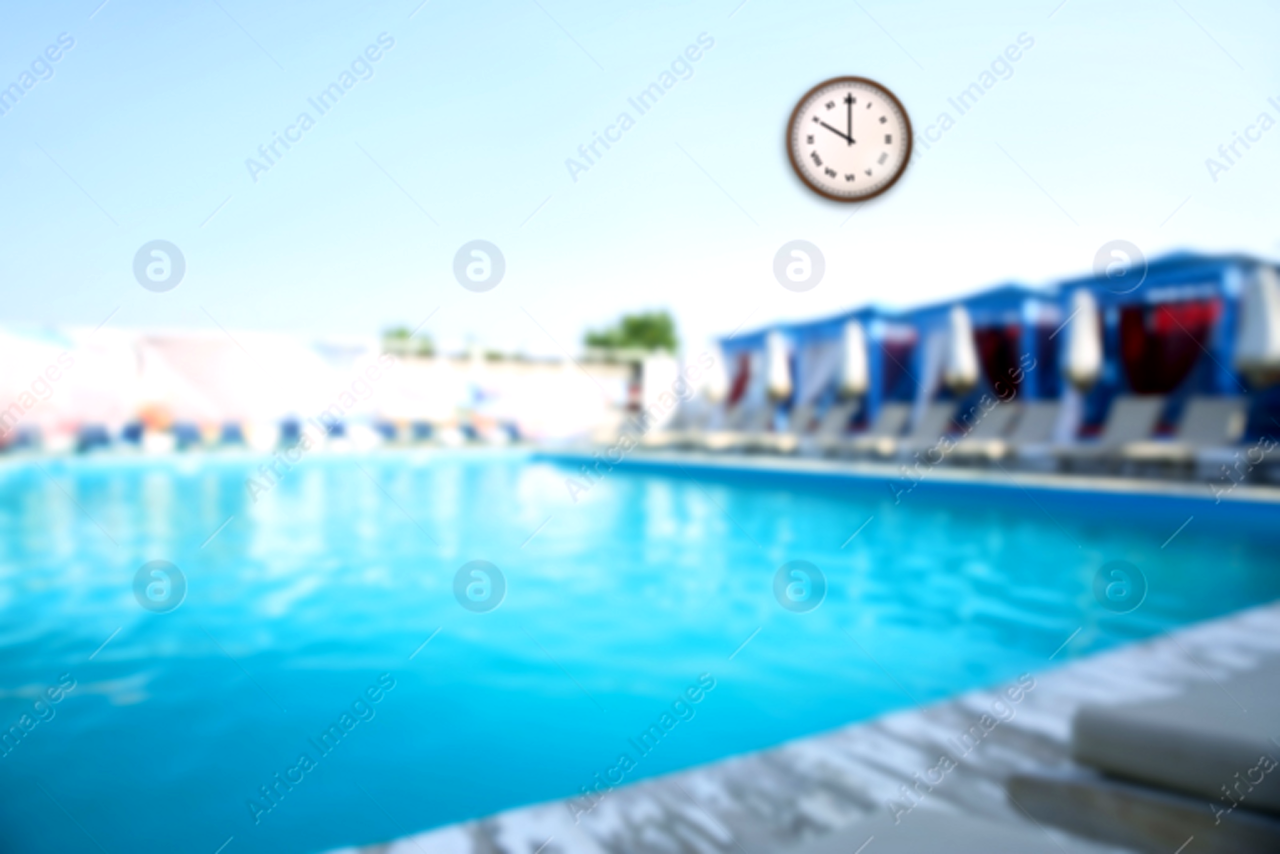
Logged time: 10,00
